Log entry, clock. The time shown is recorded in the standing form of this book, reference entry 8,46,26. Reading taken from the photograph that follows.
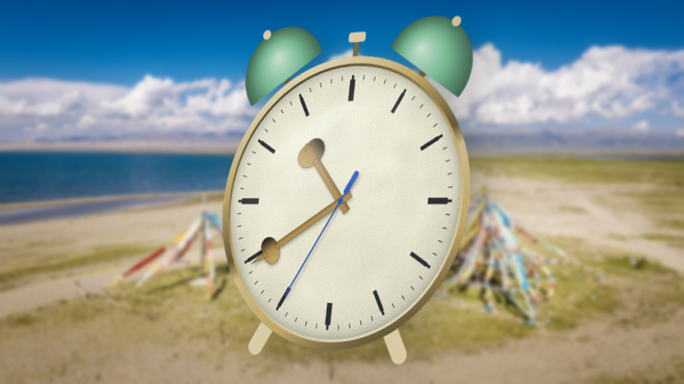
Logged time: 10,39,35
